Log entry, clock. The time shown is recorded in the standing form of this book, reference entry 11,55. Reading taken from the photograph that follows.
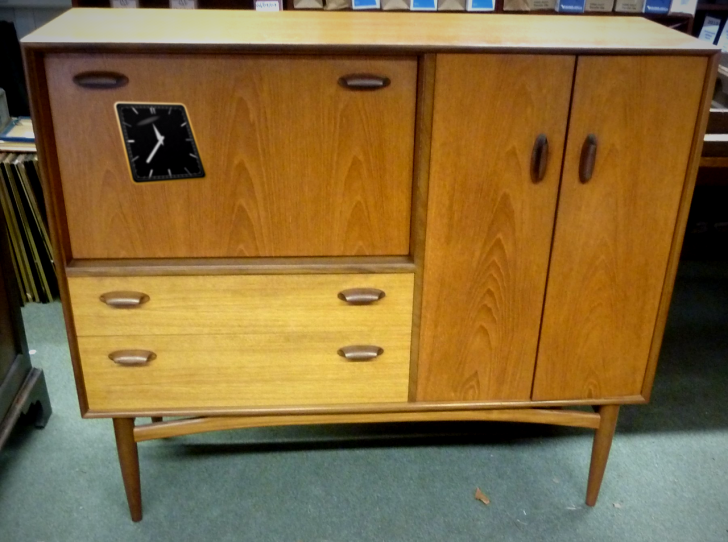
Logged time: 11,37
